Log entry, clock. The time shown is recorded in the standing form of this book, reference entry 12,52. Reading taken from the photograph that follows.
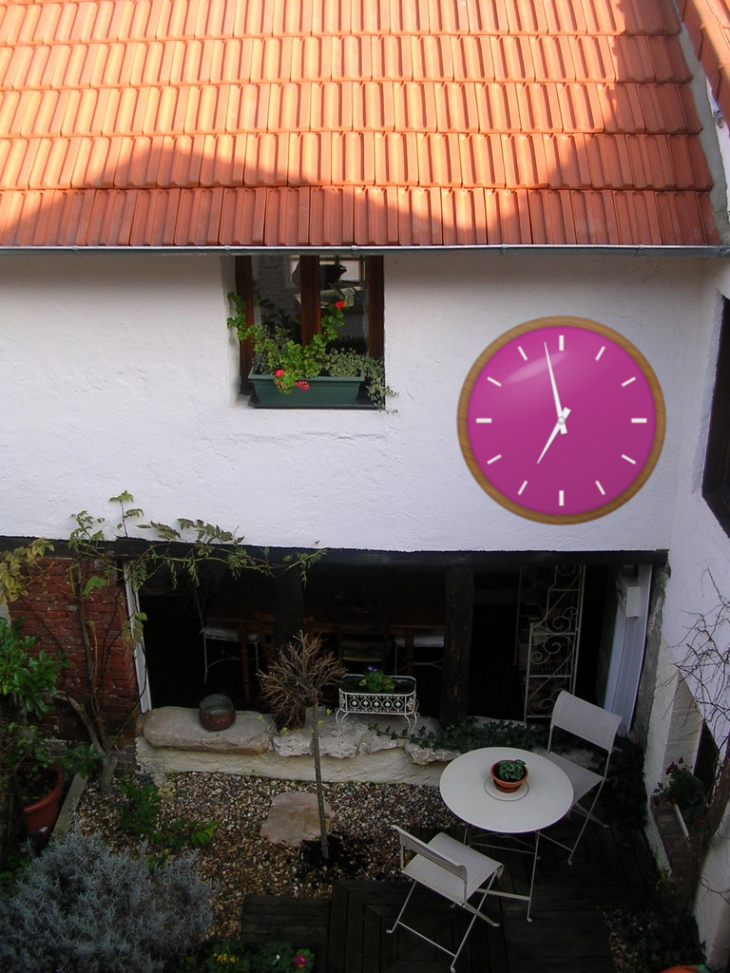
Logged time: 6,58
